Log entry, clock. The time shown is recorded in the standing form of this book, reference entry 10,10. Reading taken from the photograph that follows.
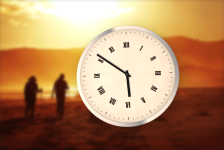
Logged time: 5,51
